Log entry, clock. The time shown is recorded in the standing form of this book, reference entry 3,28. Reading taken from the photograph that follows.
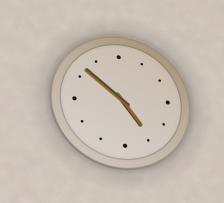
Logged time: 4,52
